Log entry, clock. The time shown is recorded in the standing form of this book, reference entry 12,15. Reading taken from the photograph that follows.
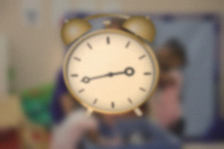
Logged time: 2,43
